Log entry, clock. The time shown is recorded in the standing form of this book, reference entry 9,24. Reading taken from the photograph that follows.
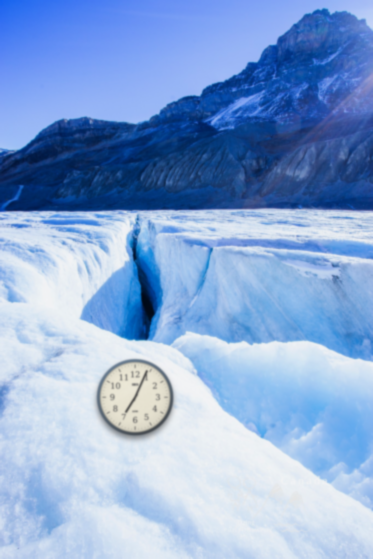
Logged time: 7,04
